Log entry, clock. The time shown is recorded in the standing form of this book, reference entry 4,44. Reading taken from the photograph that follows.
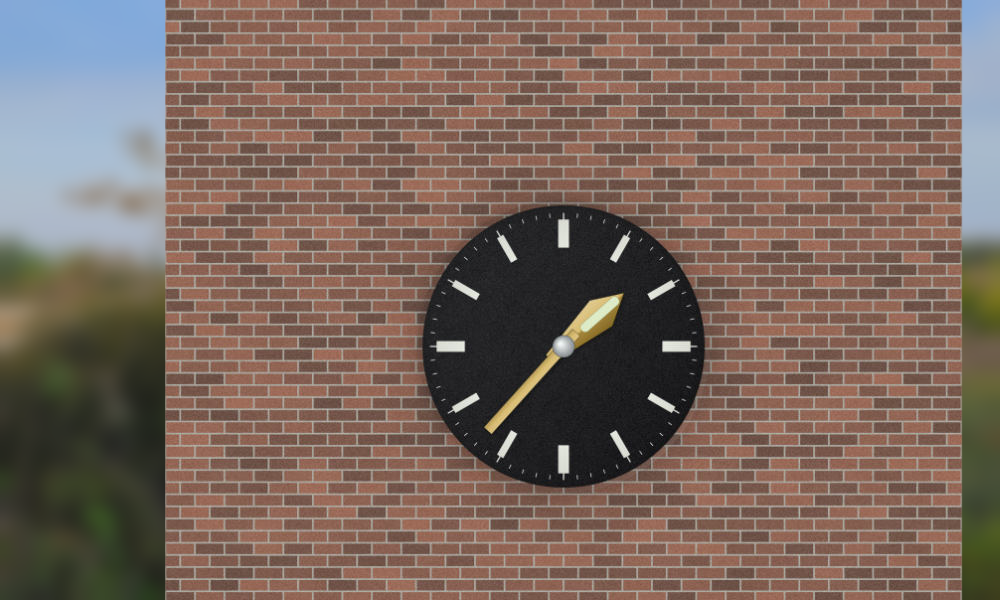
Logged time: 1,37
